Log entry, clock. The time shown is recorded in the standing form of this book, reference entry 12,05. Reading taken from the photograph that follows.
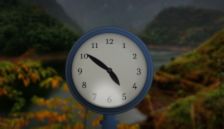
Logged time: 4,51
